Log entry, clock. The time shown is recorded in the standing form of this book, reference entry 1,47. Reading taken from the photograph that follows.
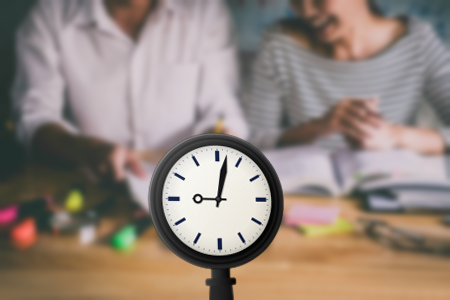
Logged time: 9,02
